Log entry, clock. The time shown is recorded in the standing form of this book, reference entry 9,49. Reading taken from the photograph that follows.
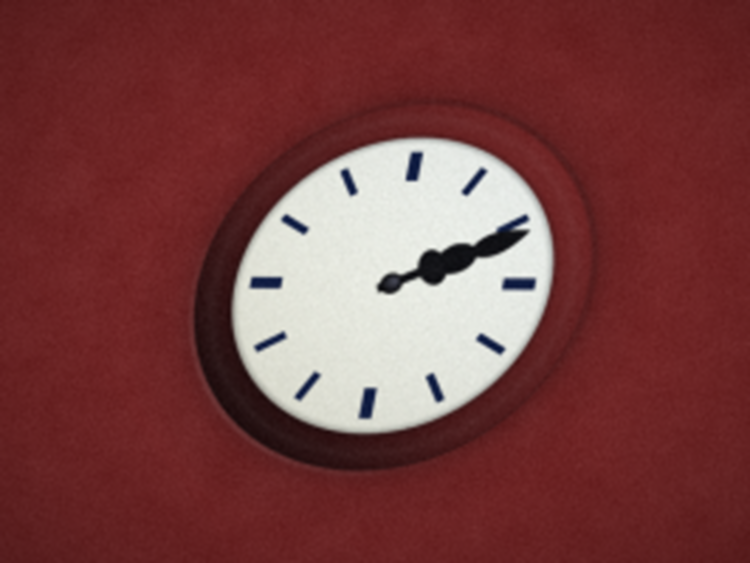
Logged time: 2,11
